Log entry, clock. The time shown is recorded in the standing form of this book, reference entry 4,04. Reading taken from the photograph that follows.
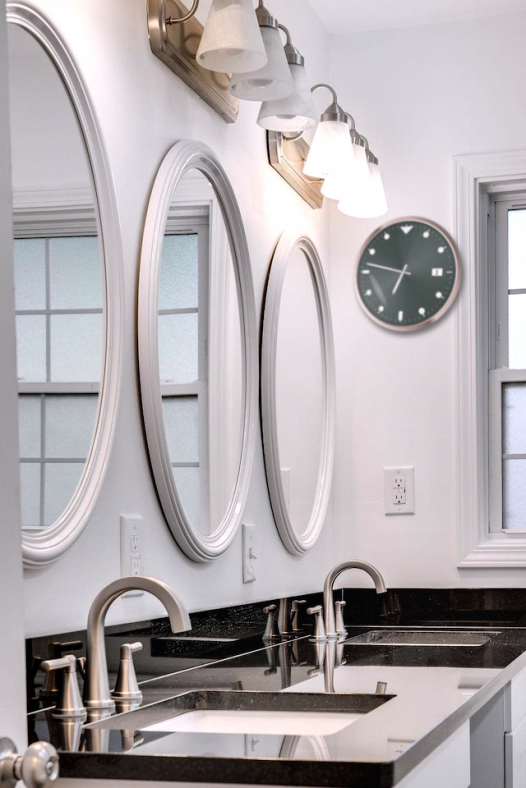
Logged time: 6,47
